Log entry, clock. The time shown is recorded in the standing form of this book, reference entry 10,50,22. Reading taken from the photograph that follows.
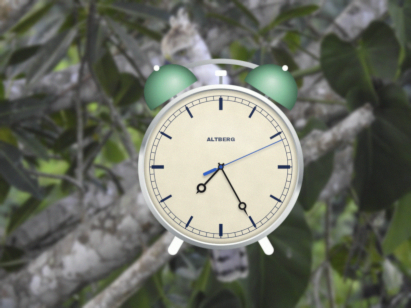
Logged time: 7,25,11
